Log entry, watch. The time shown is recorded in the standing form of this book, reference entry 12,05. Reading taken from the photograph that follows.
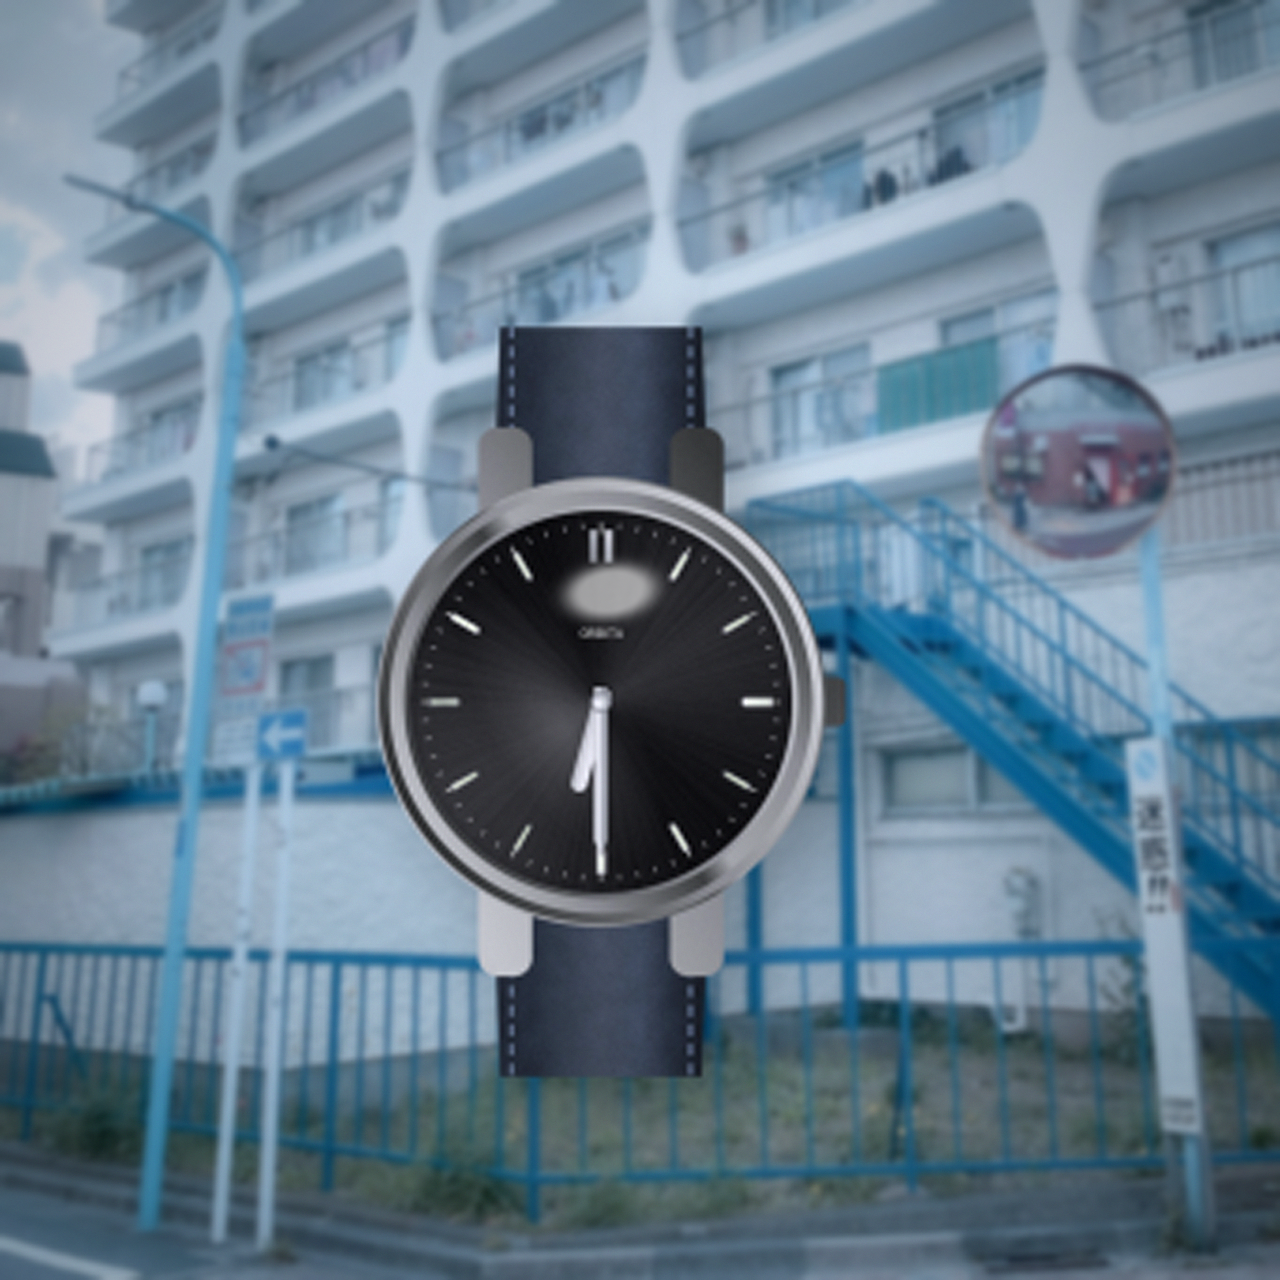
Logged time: 6,30
